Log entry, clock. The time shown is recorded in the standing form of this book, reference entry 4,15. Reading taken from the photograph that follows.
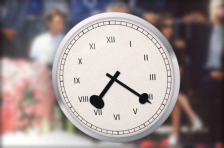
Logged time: 7,21
